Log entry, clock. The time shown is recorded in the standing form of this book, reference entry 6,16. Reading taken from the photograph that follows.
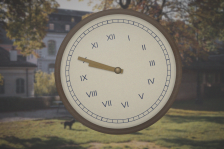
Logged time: 9,50
